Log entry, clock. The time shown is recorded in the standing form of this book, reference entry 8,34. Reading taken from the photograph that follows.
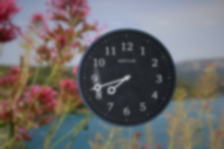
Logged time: 7,42
